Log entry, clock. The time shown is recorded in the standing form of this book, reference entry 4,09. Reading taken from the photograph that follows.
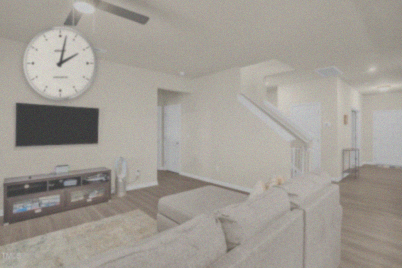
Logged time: 2,02
